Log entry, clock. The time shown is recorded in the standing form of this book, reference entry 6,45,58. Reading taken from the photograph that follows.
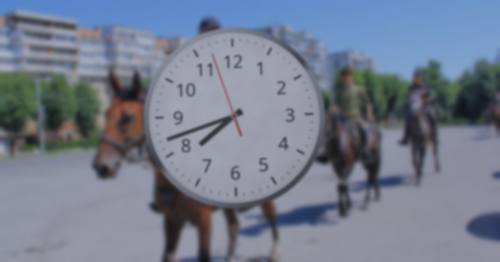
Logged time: 7,41,57
